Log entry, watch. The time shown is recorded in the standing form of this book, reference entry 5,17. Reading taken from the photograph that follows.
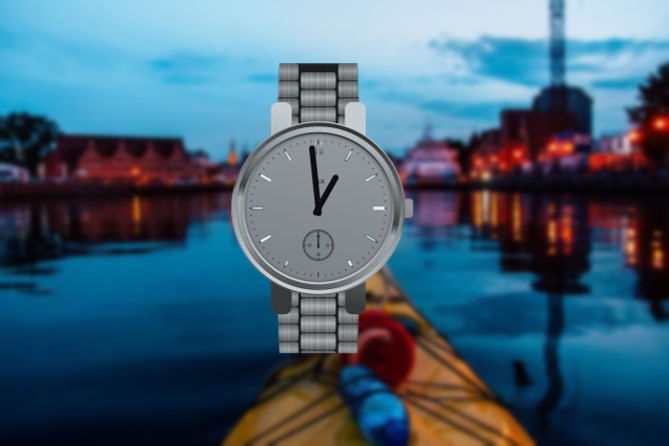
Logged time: 12,59
